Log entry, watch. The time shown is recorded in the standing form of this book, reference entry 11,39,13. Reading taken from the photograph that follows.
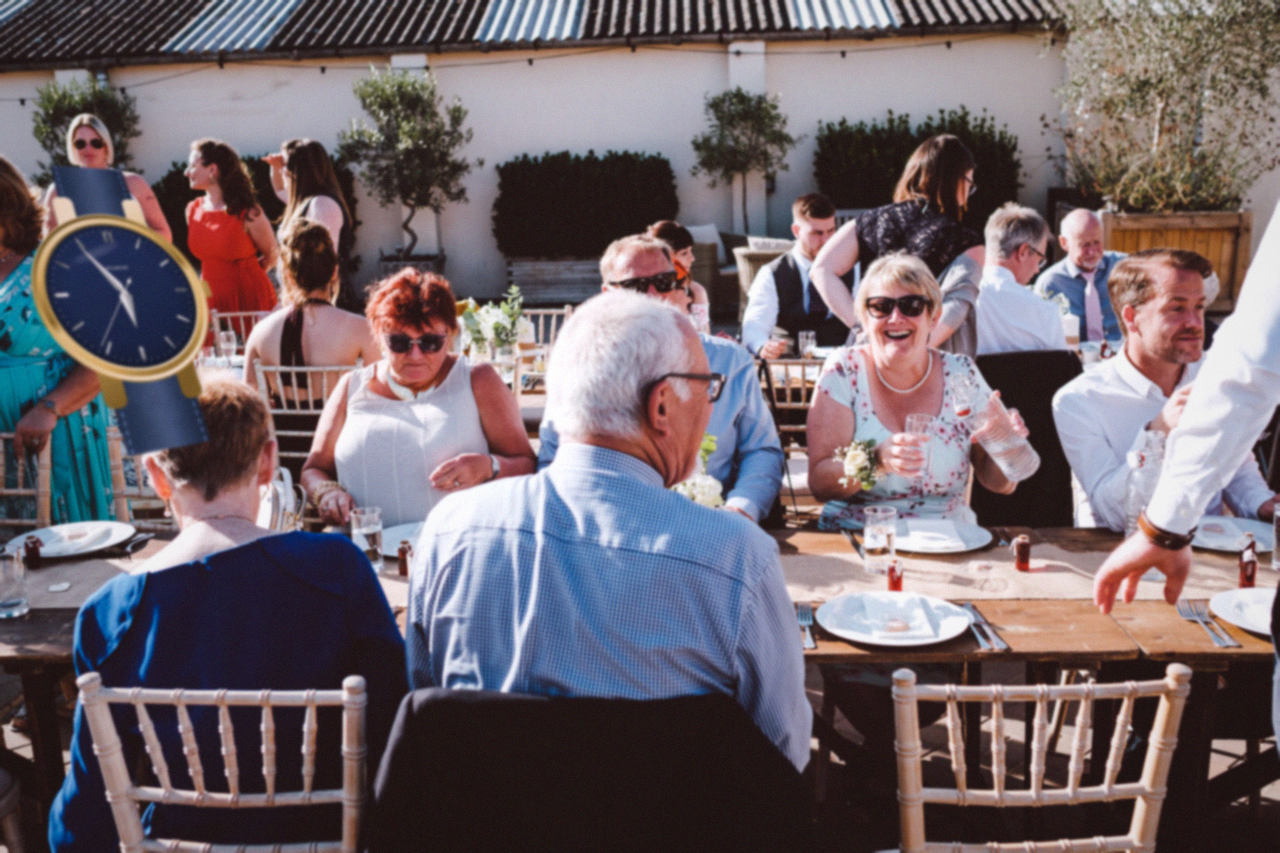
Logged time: 5,54,36
